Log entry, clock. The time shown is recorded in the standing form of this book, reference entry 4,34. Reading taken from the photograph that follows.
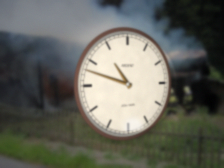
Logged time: 10,48
